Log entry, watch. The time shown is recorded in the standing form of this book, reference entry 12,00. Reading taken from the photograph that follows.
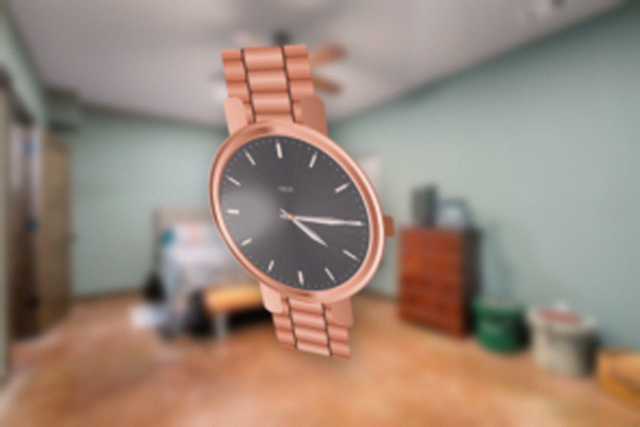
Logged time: 4,15
